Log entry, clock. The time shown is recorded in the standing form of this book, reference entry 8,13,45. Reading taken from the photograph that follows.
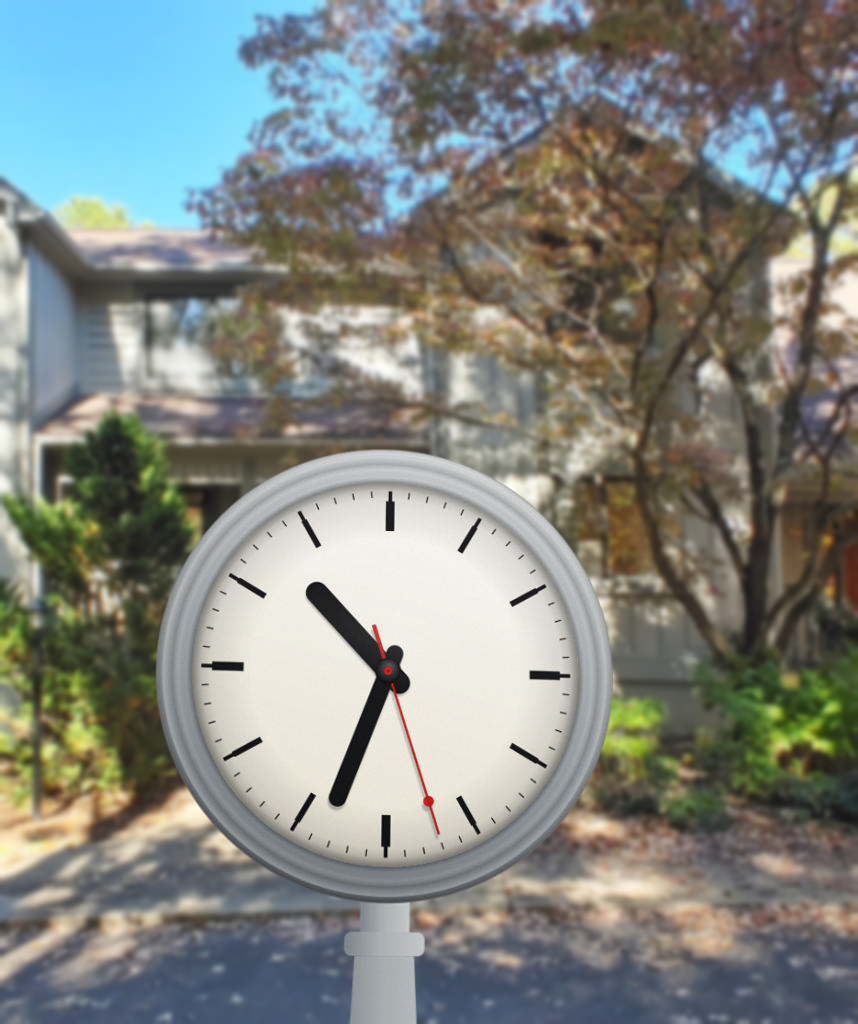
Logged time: 10,33,27
